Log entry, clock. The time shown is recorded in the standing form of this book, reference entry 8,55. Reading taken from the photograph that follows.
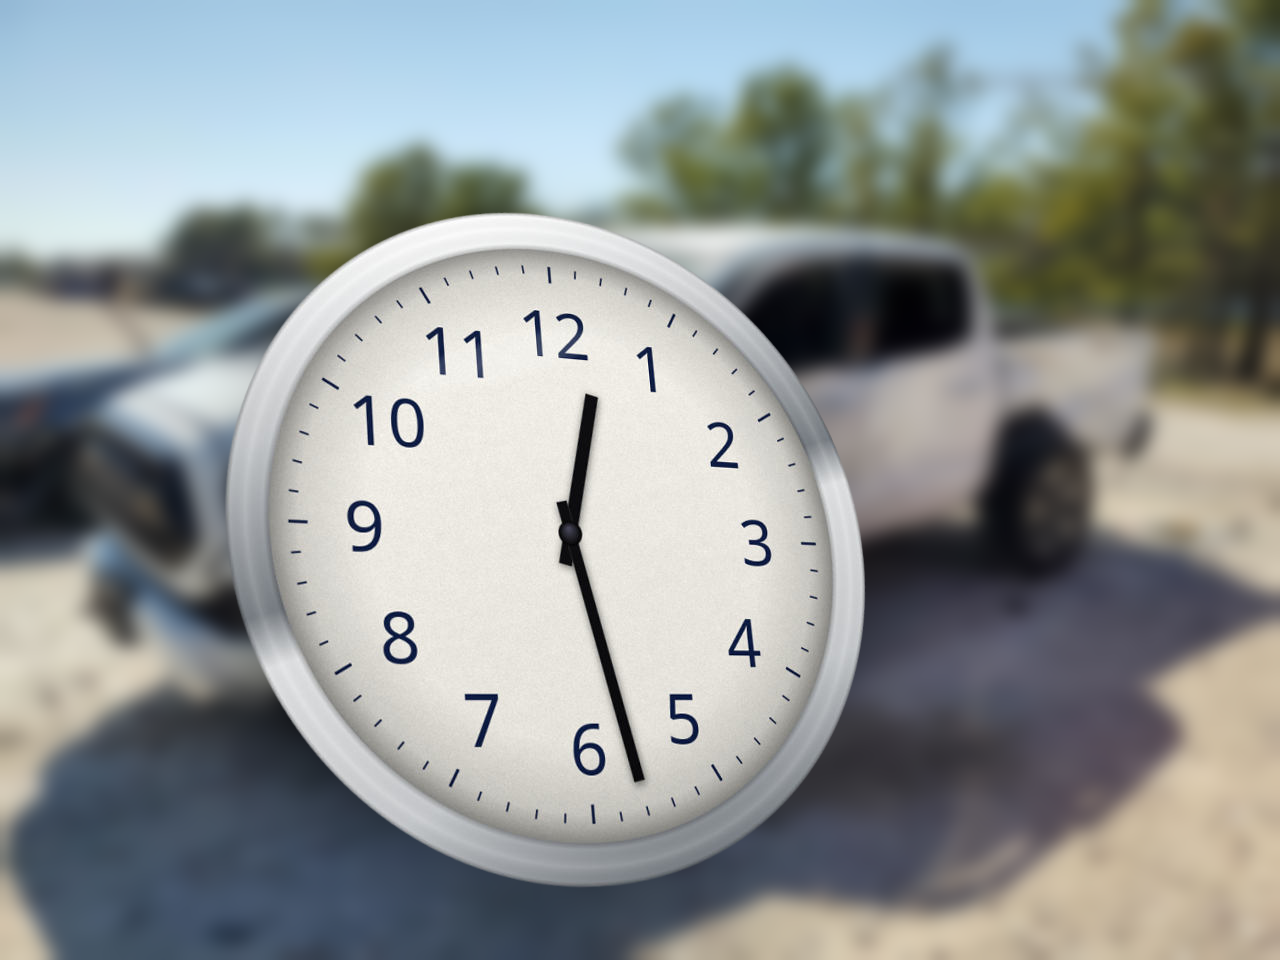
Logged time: 12,28
